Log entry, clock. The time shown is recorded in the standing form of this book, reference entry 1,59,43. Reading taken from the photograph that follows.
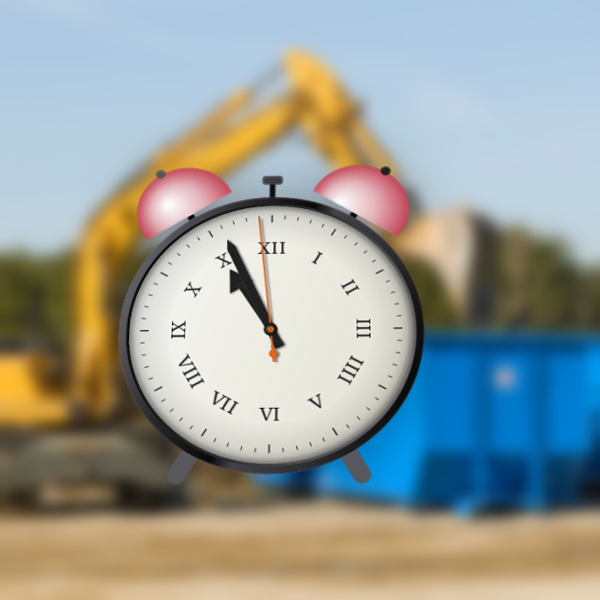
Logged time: 10,55,59
